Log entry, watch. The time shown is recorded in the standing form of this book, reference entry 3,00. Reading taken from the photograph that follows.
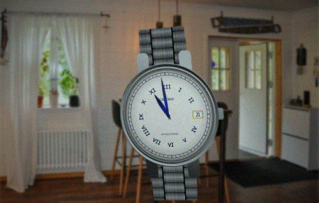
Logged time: 10,59
